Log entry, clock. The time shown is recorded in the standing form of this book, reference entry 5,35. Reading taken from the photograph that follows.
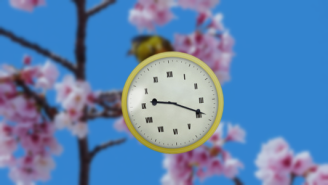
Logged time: 9,19
